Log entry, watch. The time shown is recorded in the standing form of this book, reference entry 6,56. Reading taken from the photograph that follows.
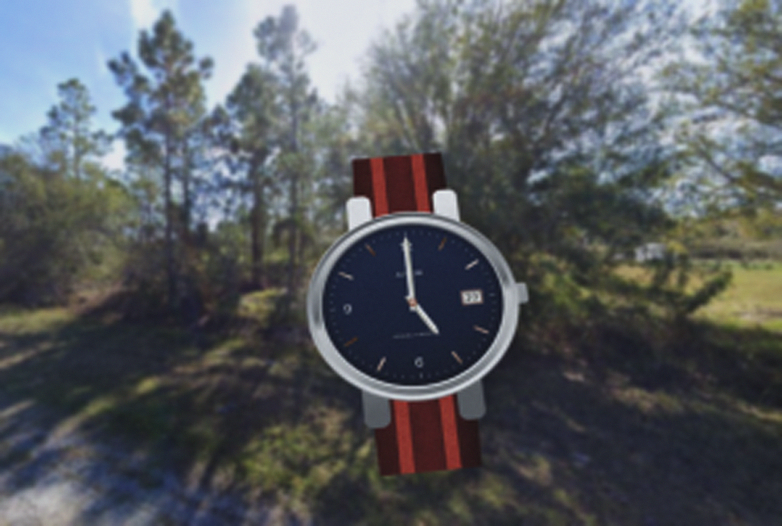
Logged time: 5,00
